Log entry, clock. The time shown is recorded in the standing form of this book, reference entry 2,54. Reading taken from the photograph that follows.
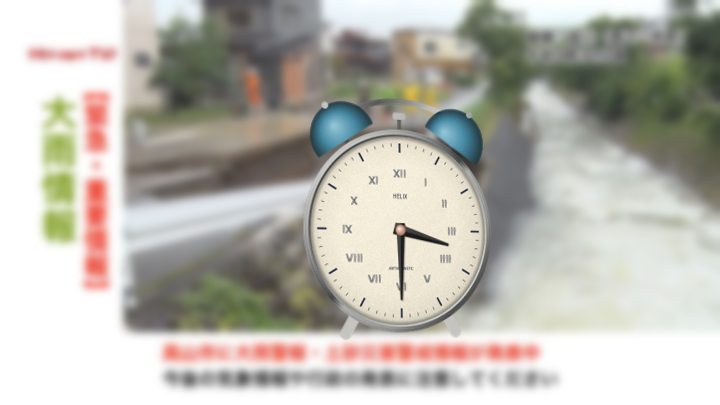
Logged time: 3,30
